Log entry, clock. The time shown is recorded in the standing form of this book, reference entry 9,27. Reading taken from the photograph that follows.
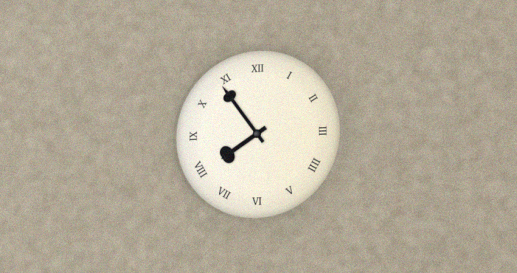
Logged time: 7,54
